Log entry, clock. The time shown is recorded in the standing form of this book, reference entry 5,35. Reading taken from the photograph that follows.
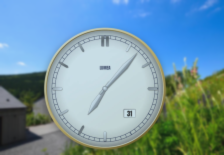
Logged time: 7,07
